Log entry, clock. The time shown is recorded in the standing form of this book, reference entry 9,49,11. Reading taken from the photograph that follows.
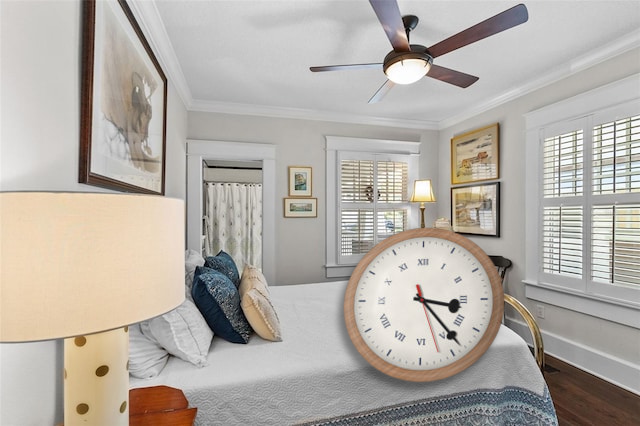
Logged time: 3,23,27
